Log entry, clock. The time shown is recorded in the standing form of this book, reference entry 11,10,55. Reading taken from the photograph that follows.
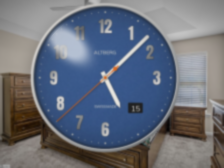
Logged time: 5,07,38
